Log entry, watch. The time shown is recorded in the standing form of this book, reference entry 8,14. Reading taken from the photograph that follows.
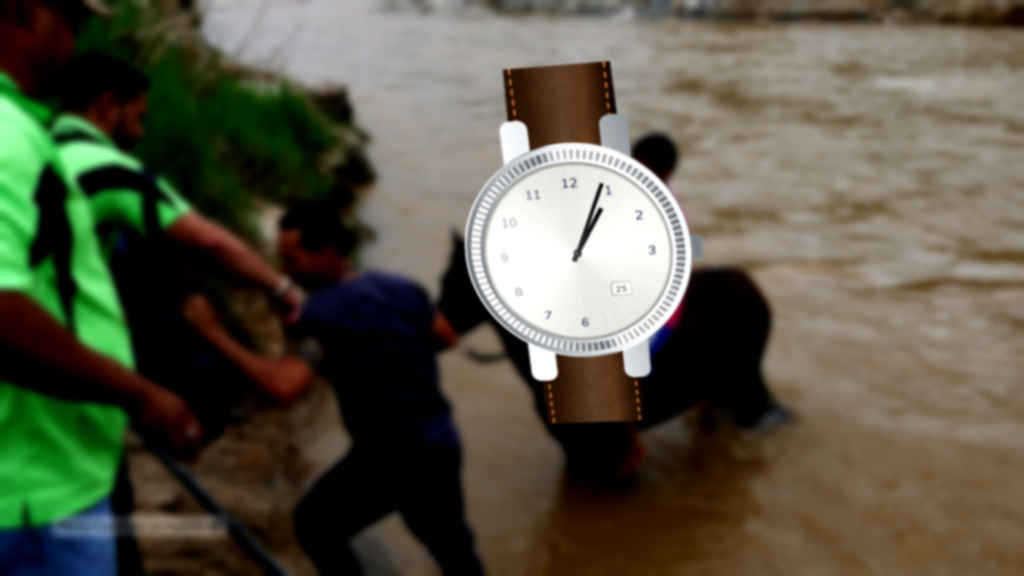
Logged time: 1,04
